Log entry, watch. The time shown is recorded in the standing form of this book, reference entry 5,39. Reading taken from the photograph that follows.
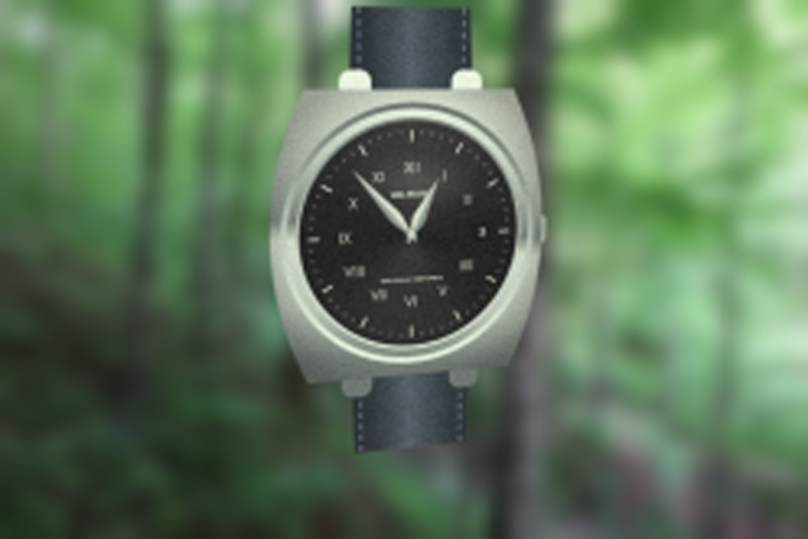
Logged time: 12,53
